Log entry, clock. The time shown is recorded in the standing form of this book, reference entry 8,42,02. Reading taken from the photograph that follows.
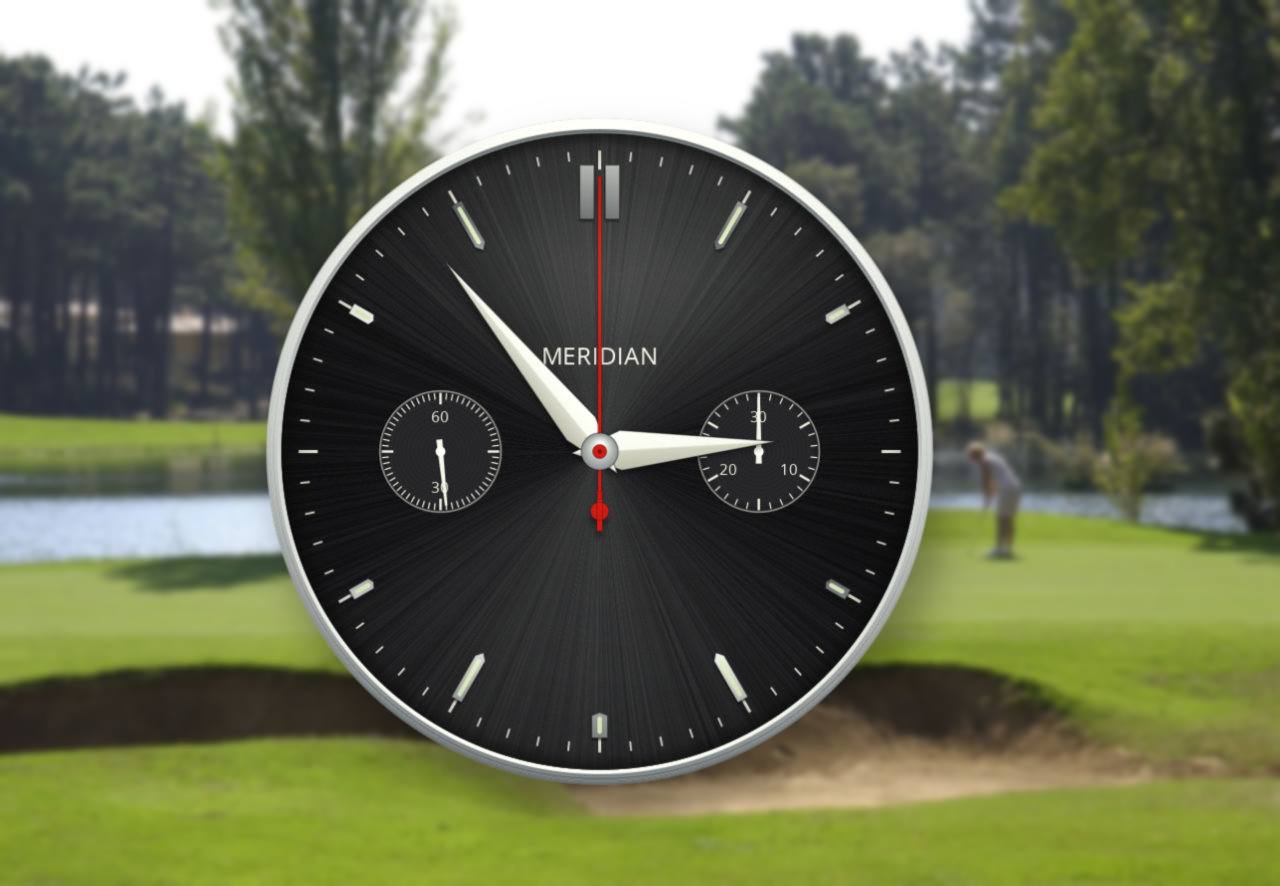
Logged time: 2,53,29
